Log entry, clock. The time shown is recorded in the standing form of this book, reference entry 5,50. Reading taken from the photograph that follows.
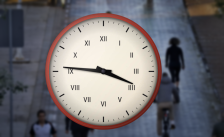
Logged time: 3,46
